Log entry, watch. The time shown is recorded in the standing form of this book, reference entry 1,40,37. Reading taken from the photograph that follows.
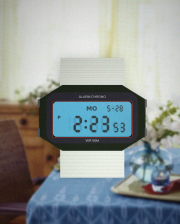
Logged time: 2,23,53
